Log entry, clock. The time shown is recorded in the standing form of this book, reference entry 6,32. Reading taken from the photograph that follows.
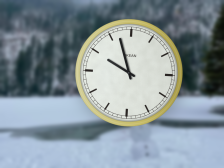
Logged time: 9,57
